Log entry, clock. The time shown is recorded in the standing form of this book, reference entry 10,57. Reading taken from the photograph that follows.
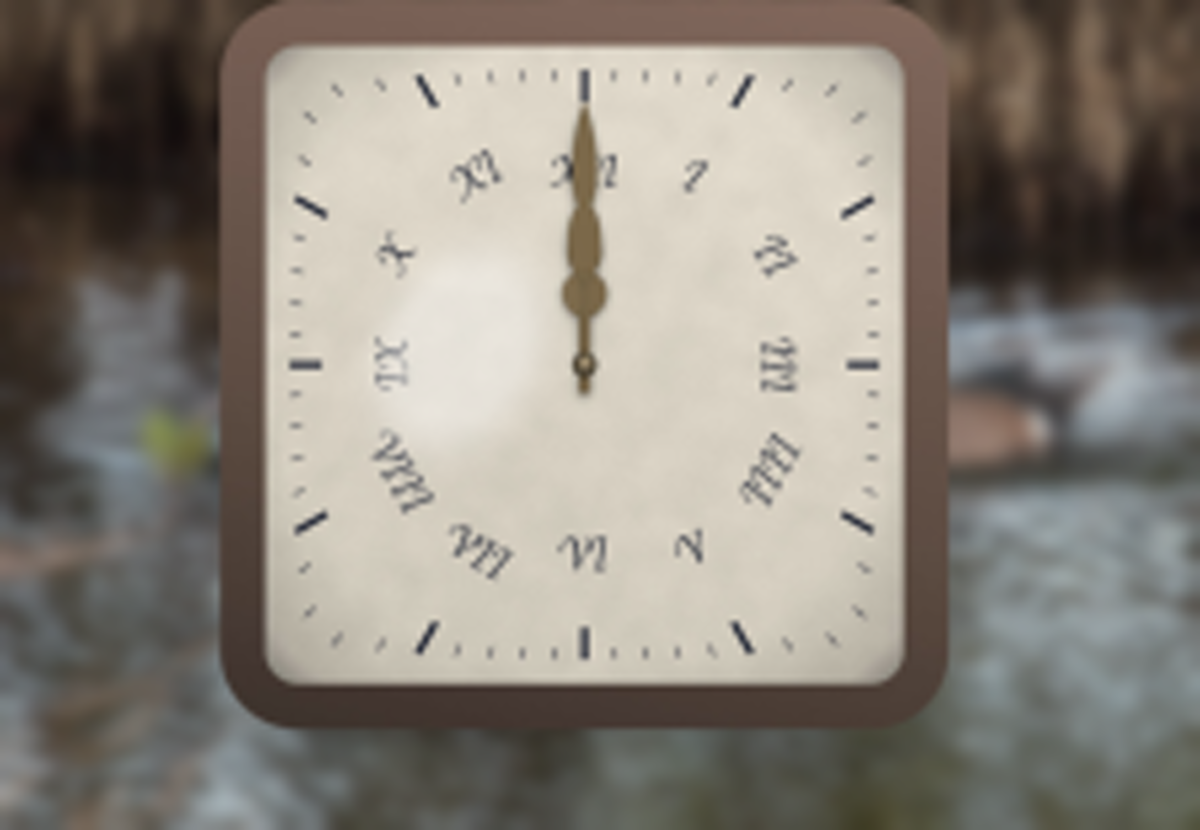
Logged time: 12,00
